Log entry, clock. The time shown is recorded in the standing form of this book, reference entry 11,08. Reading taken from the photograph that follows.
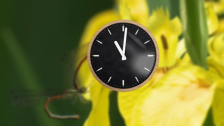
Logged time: 11,01
